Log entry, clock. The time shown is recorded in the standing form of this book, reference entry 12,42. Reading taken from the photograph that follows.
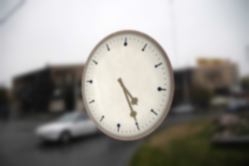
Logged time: 4,25
